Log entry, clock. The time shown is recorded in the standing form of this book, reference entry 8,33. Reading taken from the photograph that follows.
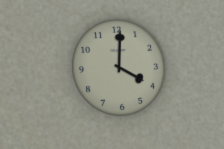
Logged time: 4,01
